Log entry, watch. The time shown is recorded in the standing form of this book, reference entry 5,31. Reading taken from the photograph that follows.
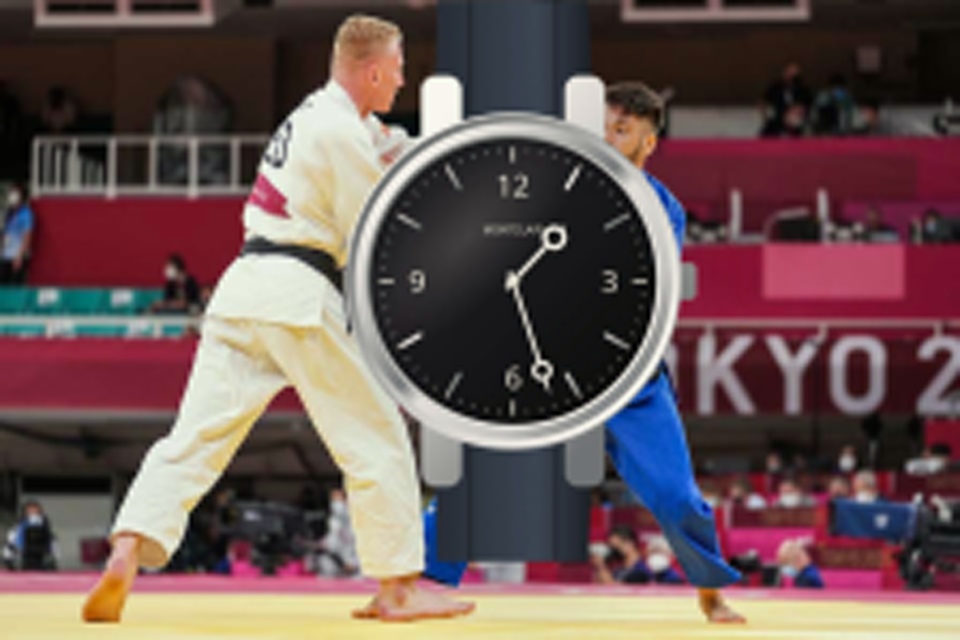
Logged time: 1,27
